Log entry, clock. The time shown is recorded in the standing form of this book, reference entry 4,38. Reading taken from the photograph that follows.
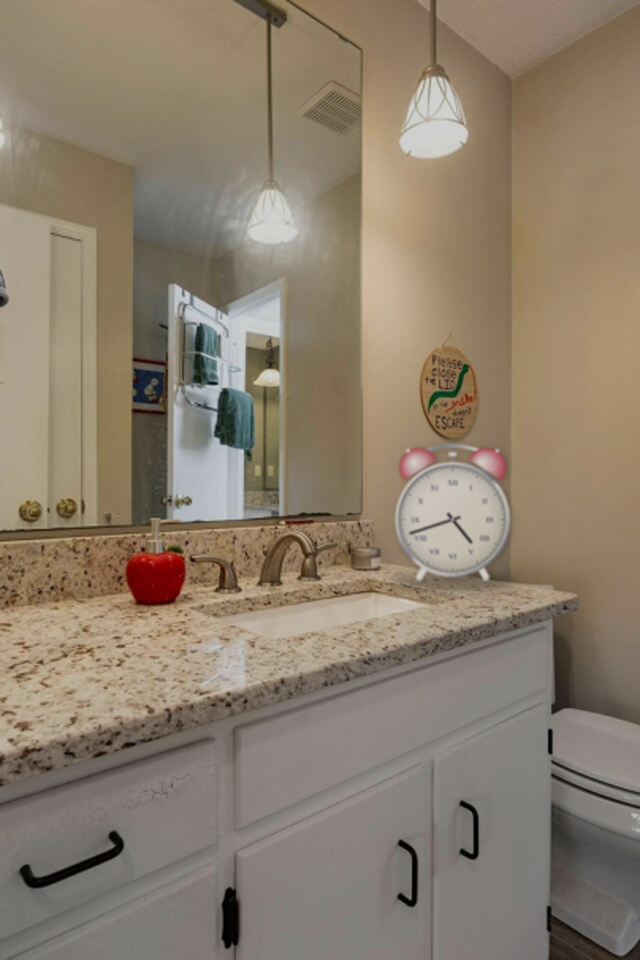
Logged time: 4,42
